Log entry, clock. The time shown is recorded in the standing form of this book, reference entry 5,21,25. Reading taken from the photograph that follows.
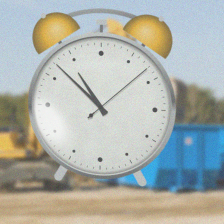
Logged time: 10,52,08
